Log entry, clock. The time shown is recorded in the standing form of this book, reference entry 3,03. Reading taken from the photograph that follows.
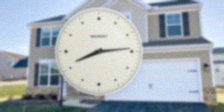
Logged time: 8,14
